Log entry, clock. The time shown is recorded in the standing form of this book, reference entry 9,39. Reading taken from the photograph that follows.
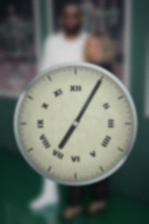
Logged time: 7,05
